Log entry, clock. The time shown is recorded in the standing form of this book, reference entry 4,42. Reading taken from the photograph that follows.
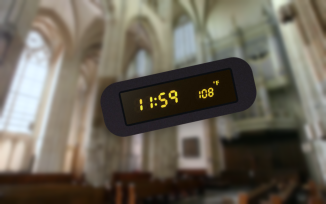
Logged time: 11,59
